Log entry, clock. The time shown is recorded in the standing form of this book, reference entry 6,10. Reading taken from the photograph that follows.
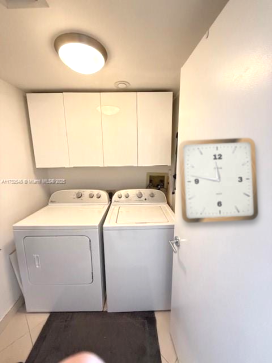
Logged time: 11,47
